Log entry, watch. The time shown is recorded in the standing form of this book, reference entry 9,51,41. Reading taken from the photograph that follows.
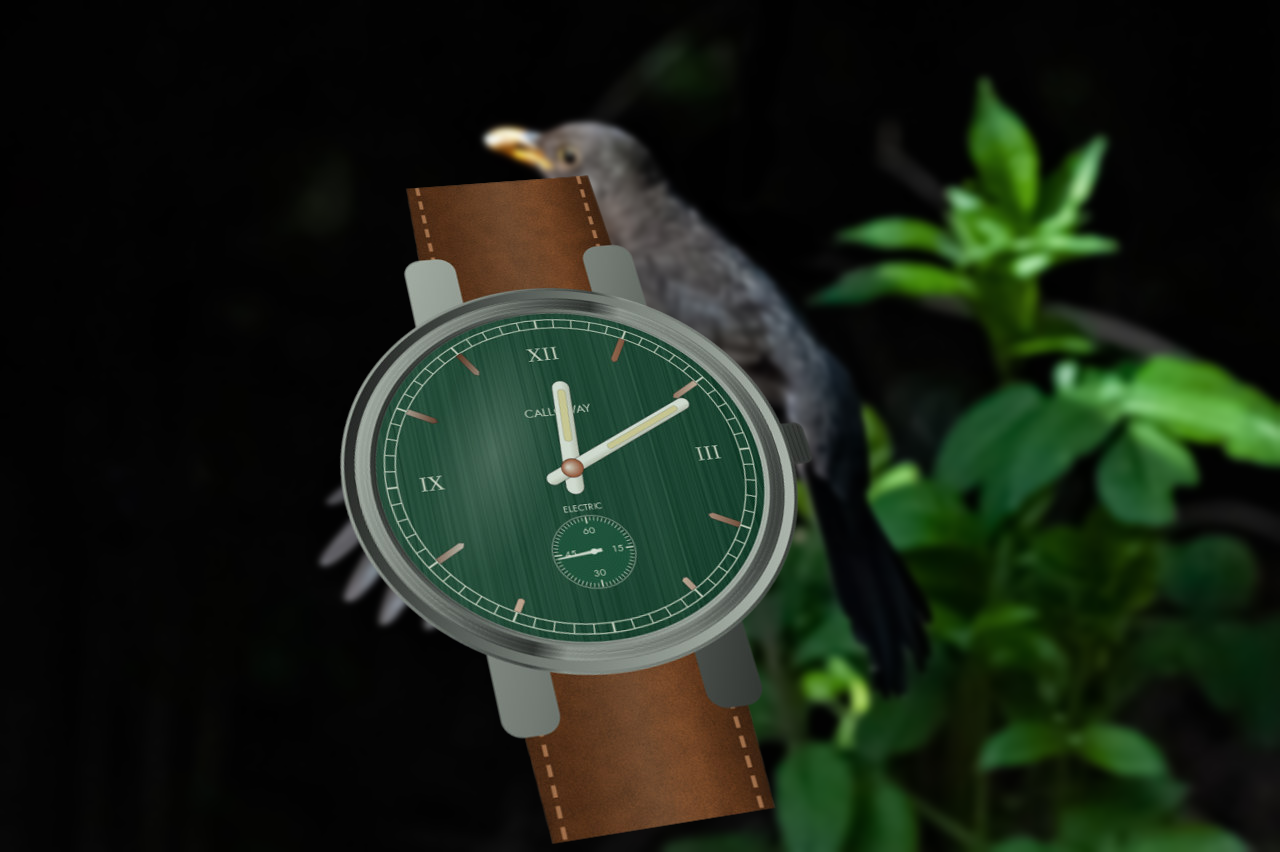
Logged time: 12,10,44
